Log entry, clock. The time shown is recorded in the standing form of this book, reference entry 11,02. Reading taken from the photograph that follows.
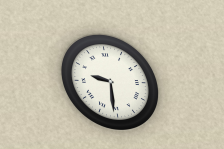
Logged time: 9,31
